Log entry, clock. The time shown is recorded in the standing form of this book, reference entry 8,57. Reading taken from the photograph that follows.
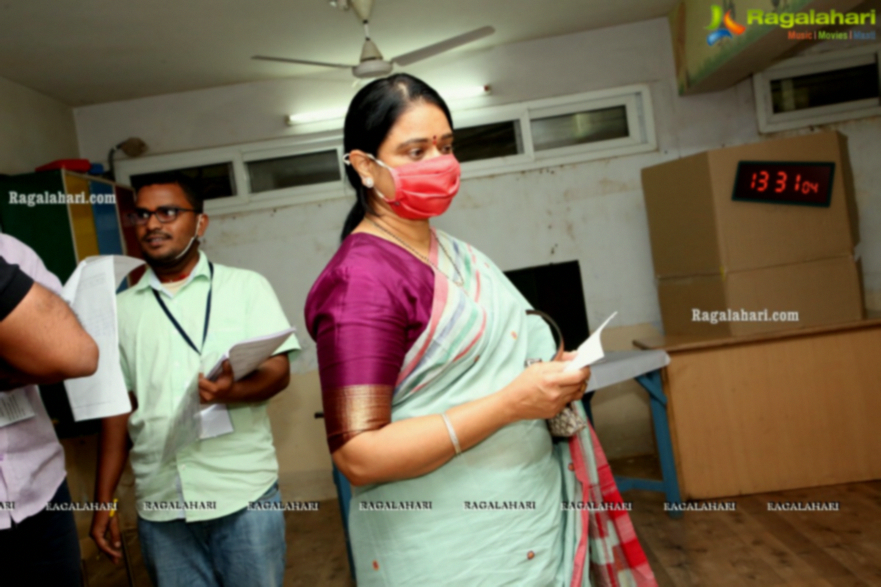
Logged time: 13,31
